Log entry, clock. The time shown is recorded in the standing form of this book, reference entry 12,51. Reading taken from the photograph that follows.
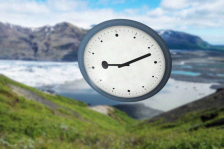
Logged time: 9,12
